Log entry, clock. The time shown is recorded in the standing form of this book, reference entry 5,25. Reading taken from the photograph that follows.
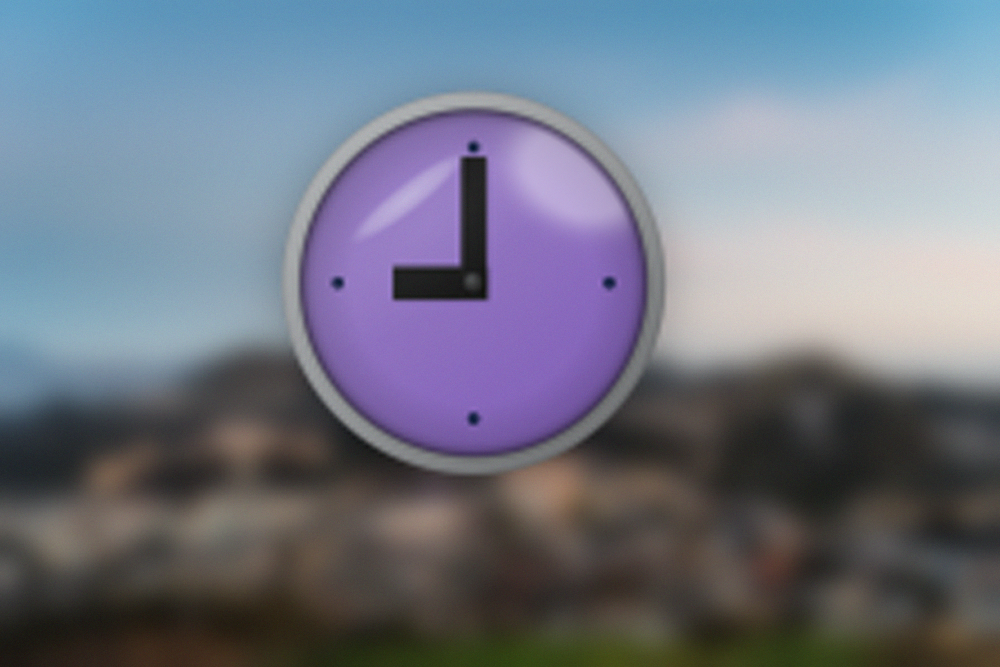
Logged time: 9,00
